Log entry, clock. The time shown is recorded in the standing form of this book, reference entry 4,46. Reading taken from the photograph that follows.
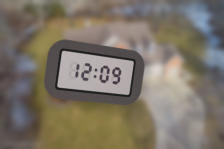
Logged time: 12,09
